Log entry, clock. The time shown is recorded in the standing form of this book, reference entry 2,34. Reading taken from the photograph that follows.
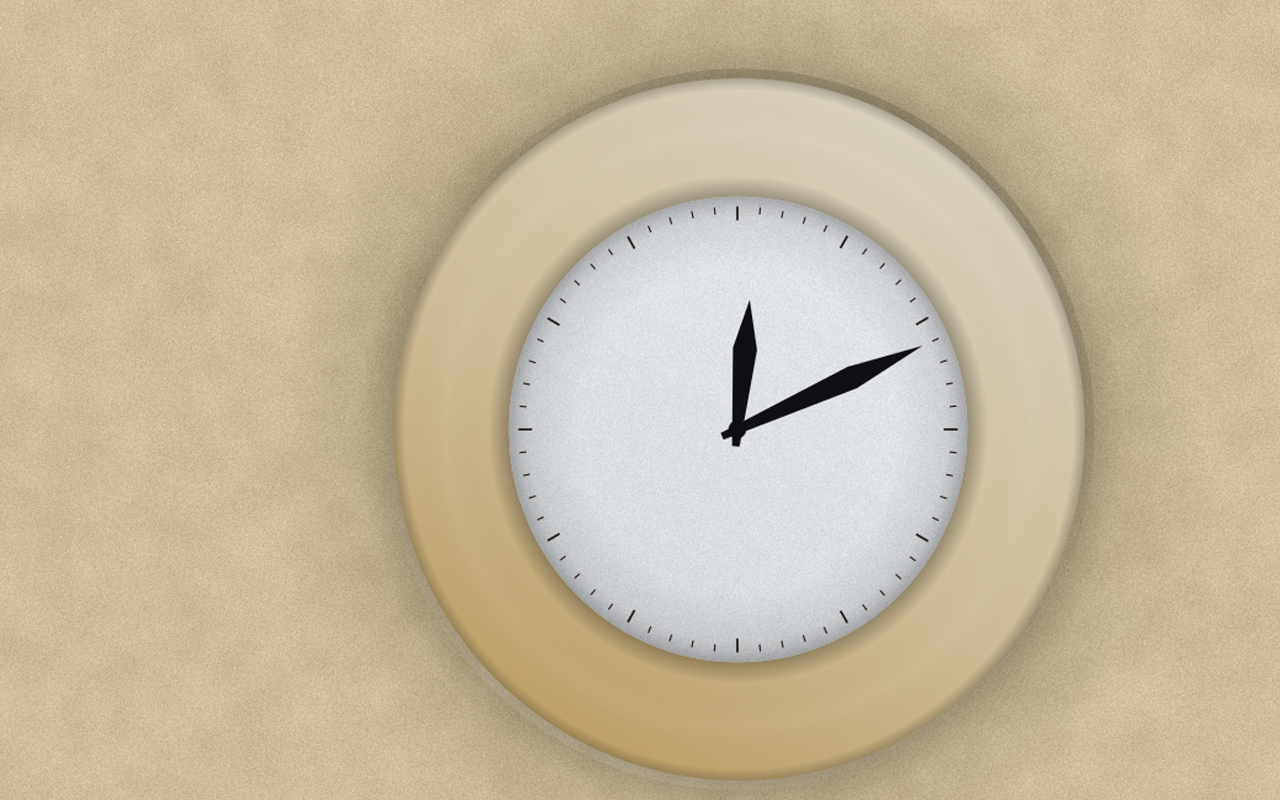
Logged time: 12,11
